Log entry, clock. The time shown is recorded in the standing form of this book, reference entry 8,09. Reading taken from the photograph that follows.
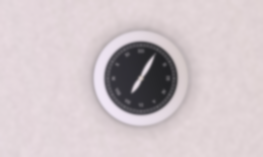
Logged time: 7,05
